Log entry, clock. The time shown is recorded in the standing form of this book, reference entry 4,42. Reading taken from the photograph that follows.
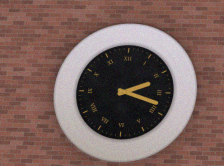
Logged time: 2,18
